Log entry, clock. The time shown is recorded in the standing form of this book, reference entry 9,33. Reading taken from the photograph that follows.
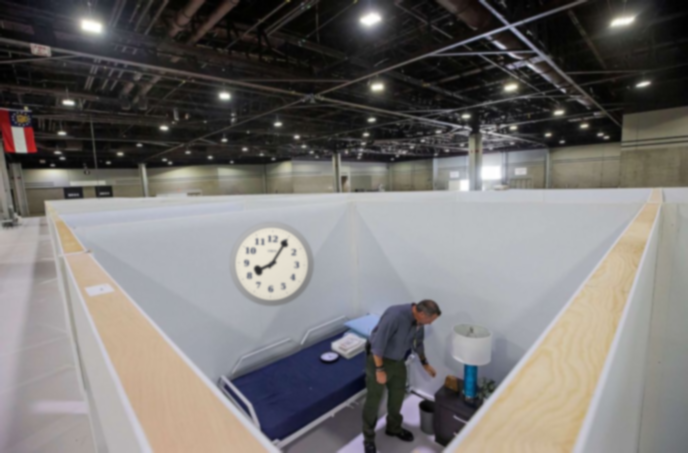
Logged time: 8,05
